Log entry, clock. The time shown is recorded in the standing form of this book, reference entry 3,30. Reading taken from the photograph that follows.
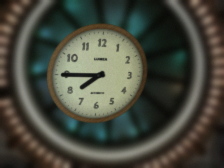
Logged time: 7,45
